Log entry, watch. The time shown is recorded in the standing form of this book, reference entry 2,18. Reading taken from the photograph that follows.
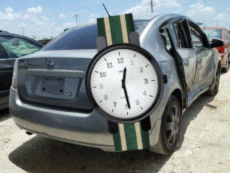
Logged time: 12,29
